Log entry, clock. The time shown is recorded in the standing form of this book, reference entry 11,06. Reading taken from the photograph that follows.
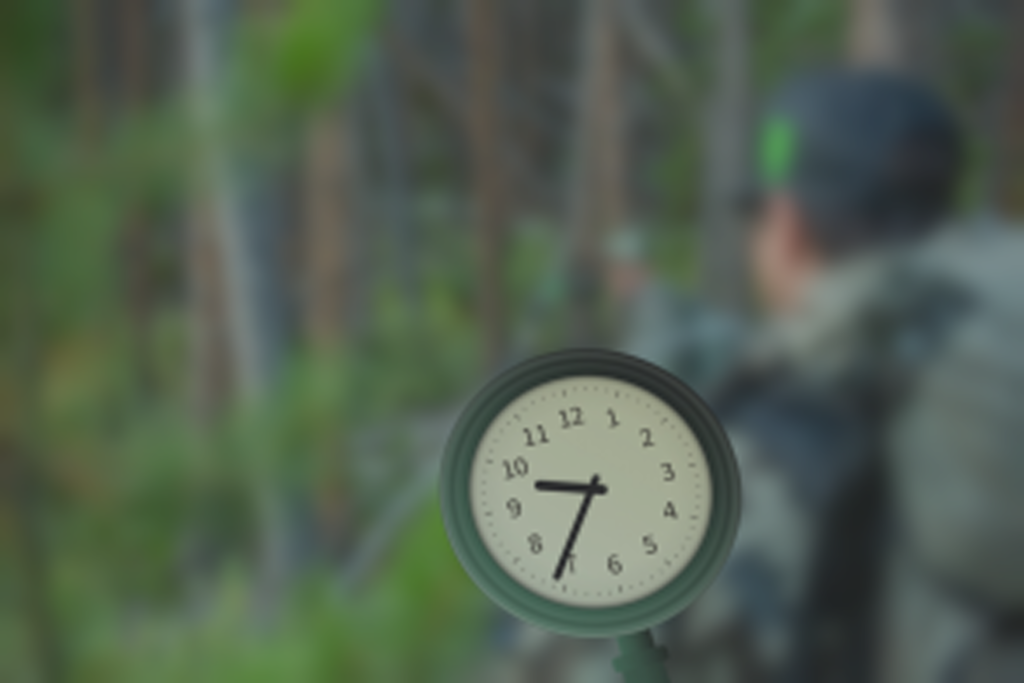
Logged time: 9,36
